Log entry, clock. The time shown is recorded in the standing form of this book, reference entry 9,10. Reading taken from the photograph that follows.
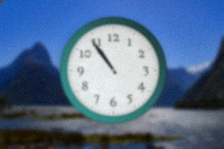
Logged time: 10,54
